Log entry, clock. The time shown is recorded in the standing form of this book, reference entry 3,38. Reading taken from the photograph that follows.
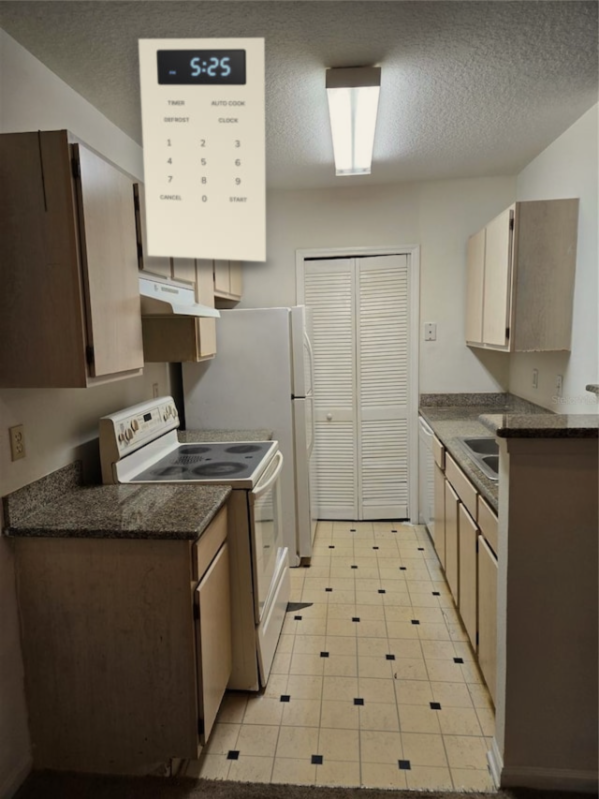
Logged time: 5,25
